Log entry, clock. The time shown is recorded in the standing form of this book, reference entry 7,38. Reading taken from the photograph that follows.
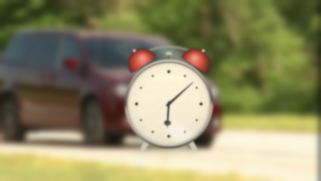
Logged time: 6,08
